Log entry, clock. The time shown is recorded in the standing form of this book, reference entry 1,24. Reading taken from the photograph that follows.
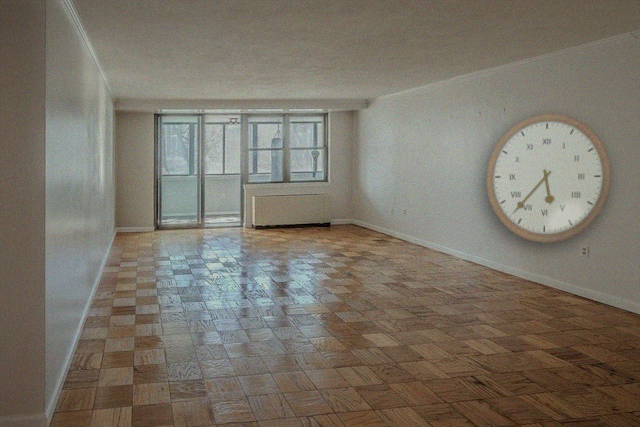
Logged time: 5,37
